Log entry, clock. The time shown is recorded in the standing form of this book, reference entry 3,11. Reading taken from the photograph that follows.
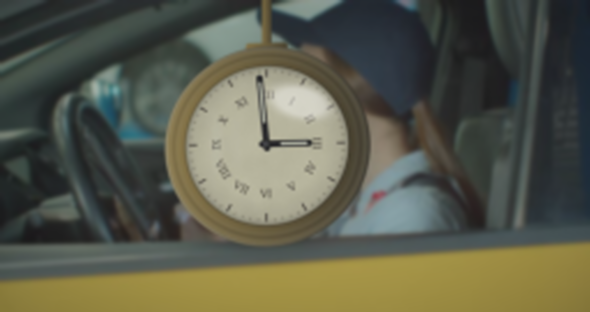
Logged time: 2,59
